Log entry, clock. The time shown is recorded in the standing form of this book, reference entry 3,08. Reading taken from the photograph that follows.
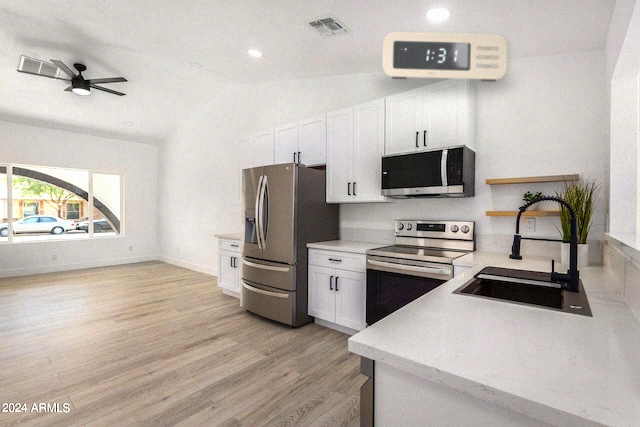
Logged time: 1,31
